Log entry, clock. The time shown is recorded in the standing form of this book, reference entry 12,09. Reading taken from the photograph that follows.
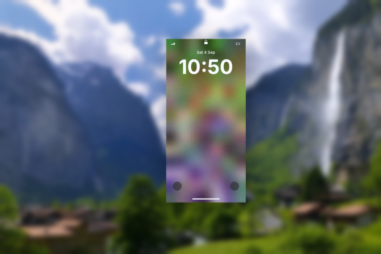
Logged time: 10,50
